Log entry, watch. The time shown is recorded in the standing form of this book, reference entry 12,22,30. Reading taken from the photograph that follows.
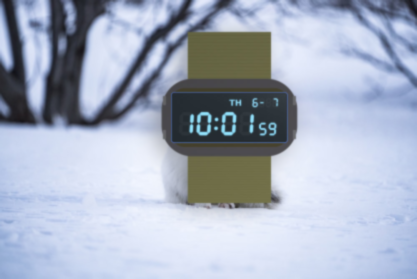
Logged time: 10,01,59
